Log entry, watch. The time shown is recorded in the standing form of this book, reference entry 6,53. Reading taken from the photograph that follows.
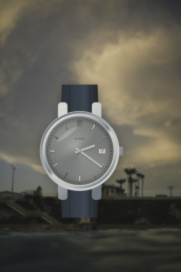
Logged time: 2,21
